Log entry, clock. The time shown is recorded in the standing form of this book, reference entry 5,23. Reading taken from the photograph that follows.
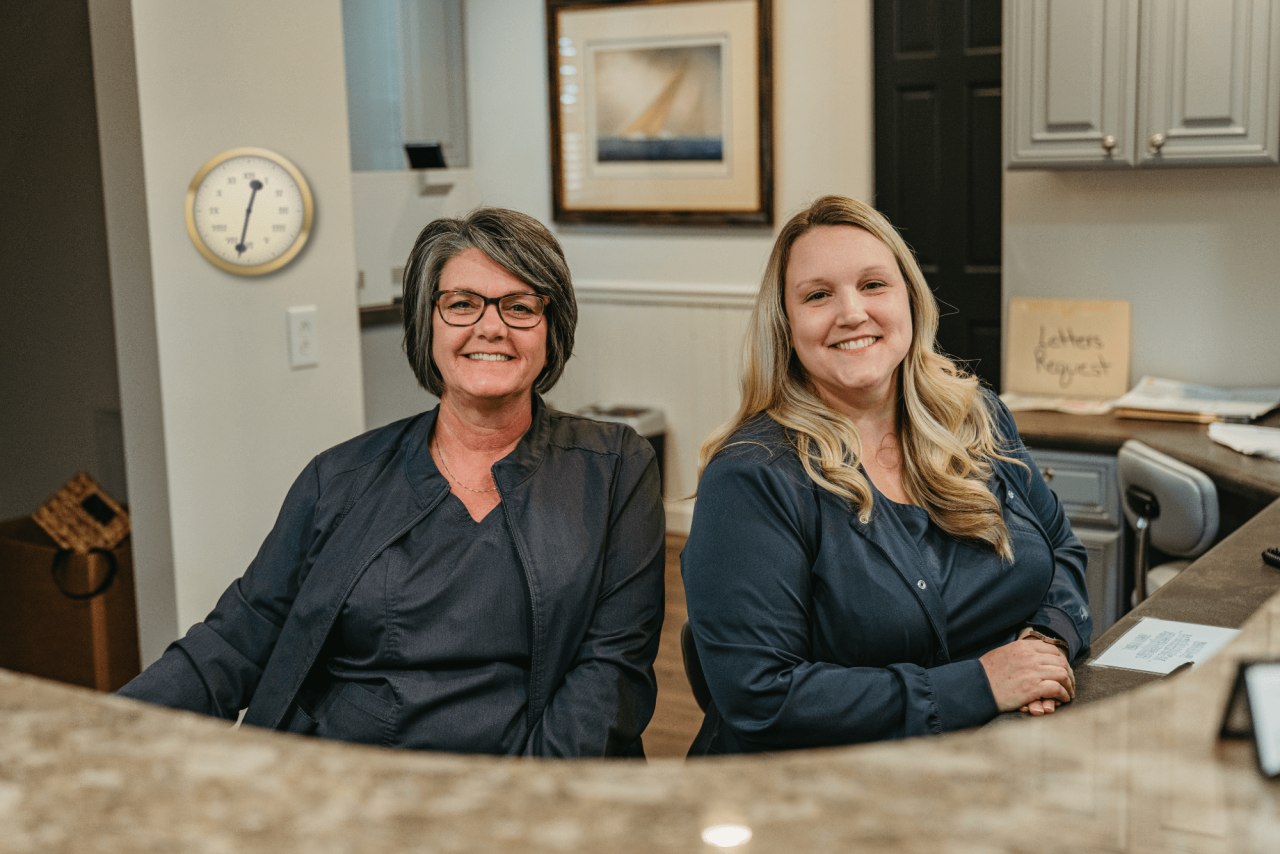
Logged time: 12,32
